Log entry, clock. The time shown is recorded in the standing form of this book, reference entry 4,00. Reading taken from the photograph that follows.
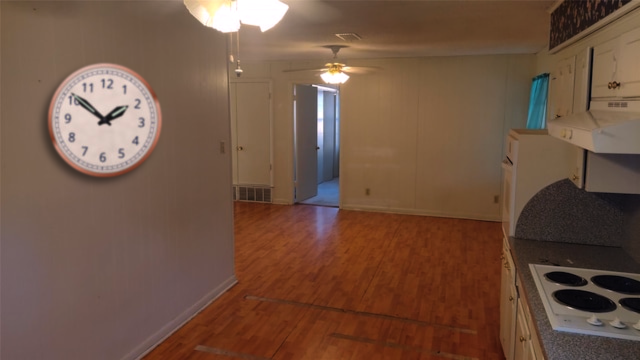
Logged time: 1,51
